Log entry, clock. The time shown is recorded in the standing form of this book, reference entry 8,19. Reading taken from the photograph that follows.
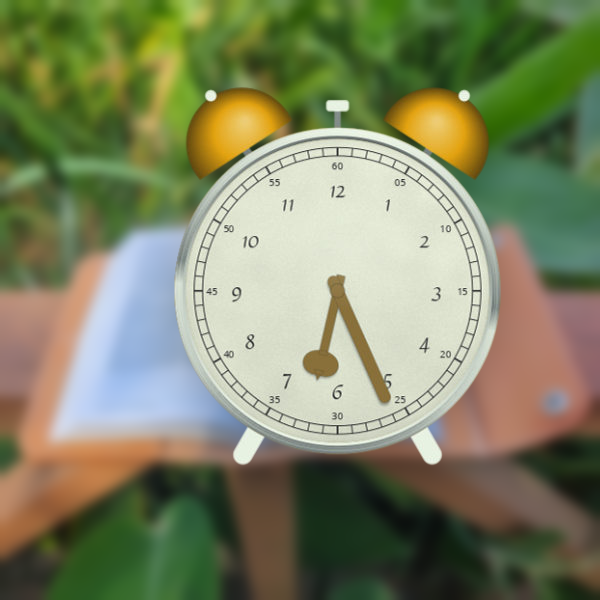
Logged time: 6,26
